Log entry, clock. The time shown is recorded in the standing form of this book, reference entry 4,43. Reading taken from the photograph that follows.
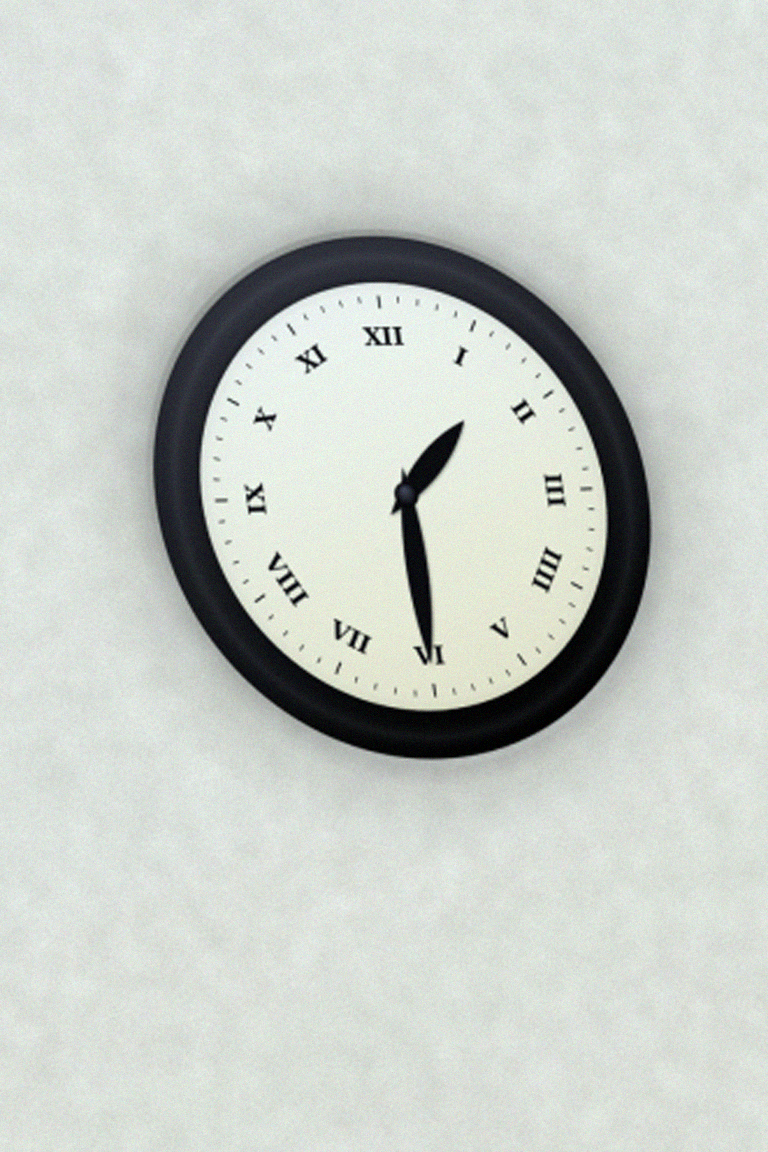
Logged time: 1,30
